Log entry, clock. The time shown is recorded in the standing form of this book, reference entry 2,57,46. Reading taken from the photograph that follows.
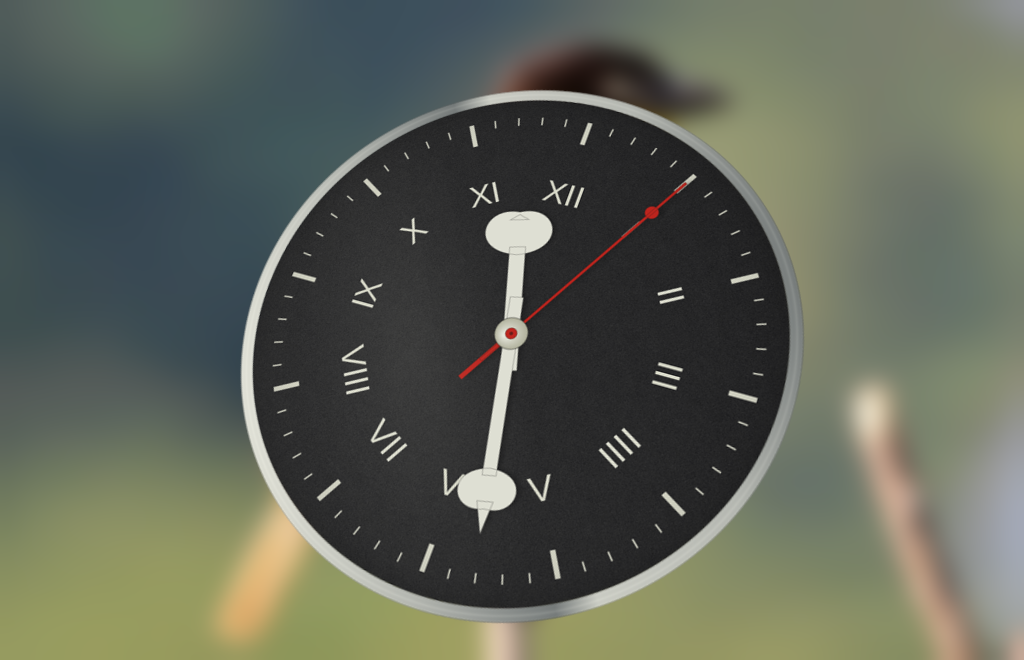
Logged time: 11,28,05
